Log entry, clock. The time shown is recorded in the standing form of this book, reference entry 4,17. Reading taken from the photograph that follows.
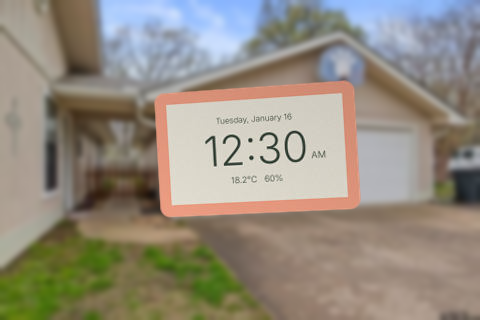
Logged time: 12,30
